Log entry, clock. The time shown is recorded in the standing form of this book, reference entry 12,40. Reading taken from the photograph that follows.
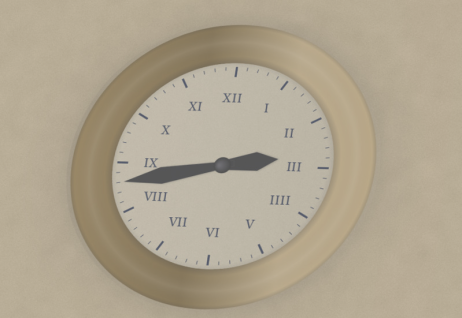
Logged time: 2,43
